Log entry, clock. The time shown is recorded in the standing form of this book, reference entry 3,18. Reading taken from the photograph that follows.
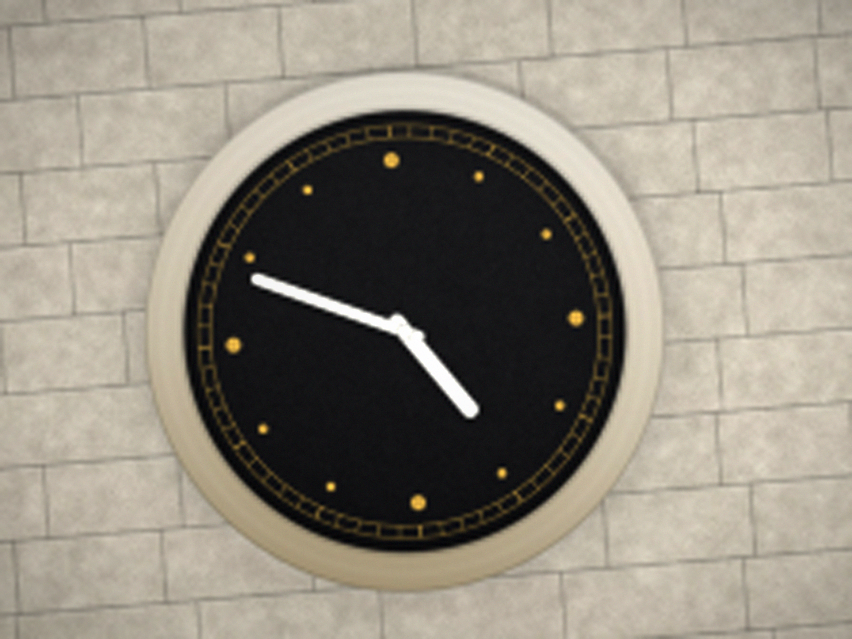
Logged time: 4,49
